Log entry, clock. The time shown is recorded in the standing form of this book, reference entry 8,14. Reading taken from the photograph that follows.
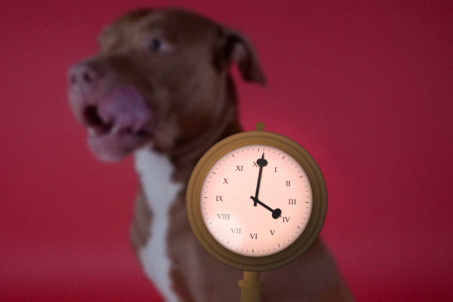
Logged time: 4,01
